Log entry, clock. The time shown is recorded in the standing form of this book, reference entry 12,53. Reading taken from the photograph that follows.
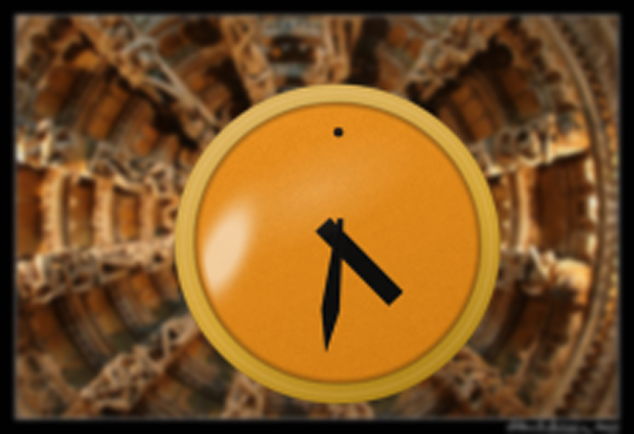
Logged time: 4,31
